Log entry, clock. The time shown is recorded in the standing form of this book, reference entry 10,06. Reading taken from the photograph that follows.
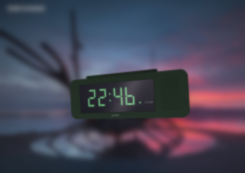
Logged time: 22,46
